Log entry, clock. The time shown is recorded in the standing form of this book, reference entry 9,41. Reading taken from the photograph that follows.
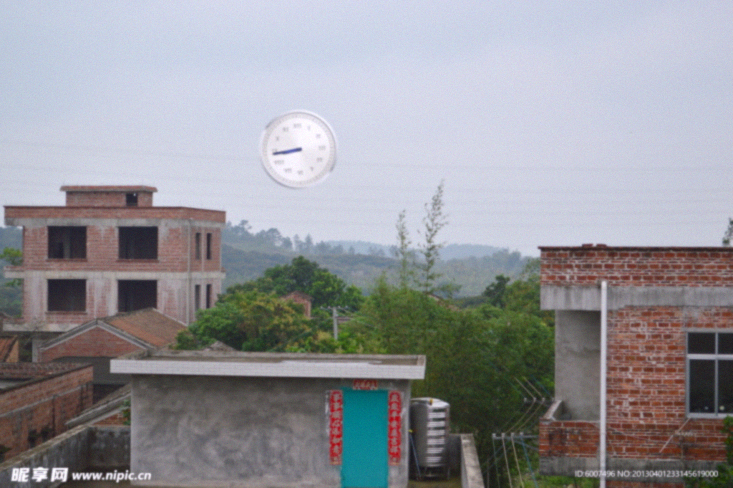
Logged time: 8,44
